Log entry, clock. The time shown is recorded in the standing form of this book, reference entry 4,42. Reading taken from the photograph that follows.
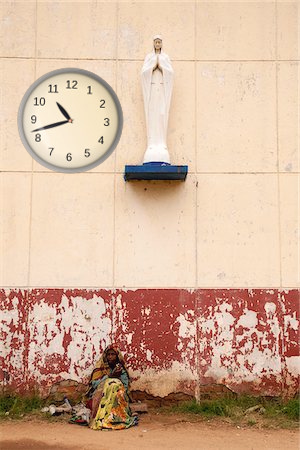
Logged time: 10,42
